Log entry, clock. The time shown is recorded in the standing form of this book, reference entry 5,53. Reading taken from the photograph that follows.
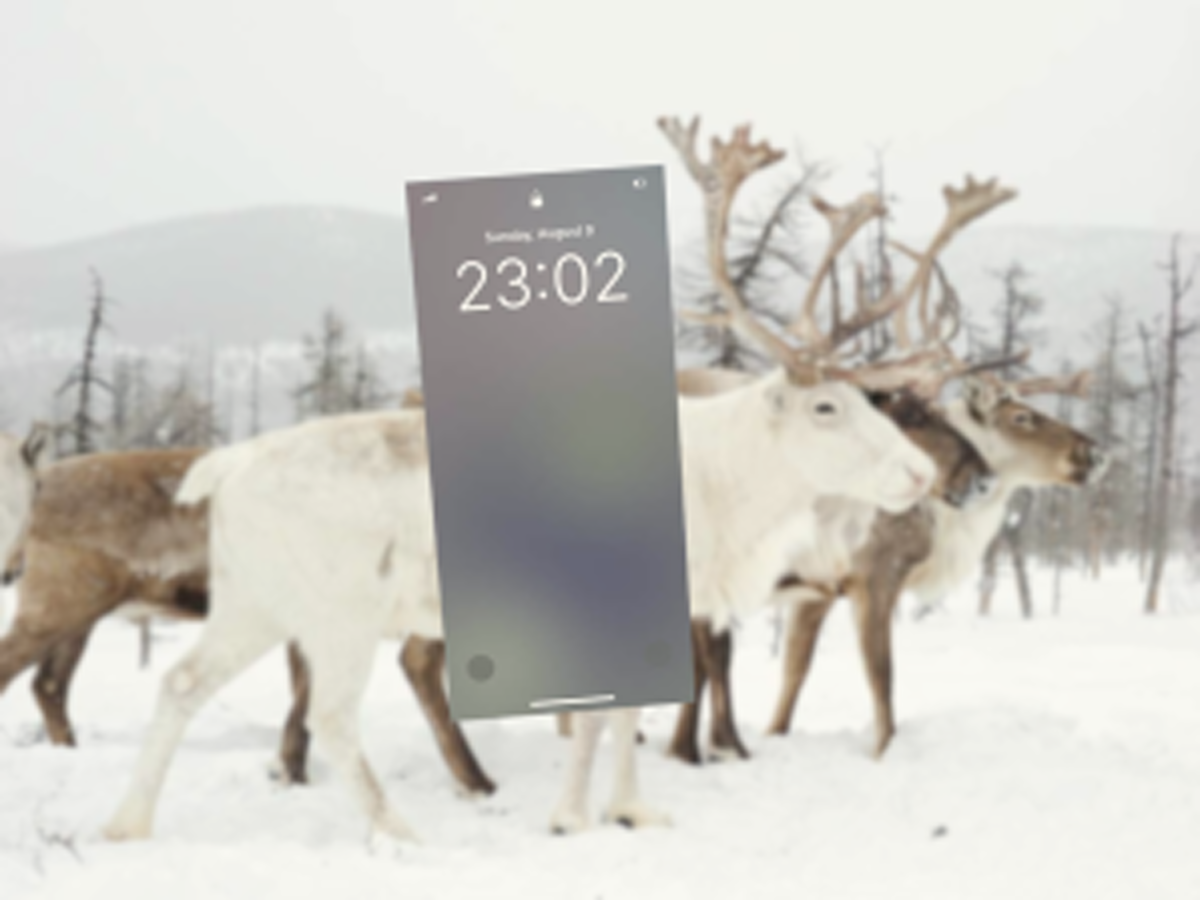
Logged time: 23,02
